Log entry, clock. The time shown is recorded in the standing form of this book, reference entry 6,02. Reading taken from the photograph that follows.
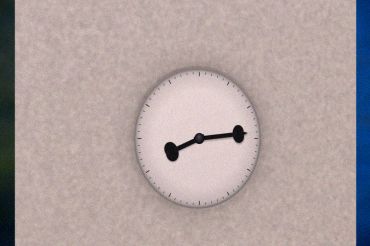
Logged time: 8,14
